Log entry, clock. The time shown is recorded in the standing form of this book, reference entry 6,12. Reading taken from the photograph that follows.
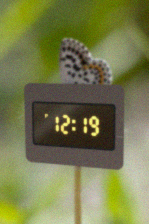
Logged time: 12,19
